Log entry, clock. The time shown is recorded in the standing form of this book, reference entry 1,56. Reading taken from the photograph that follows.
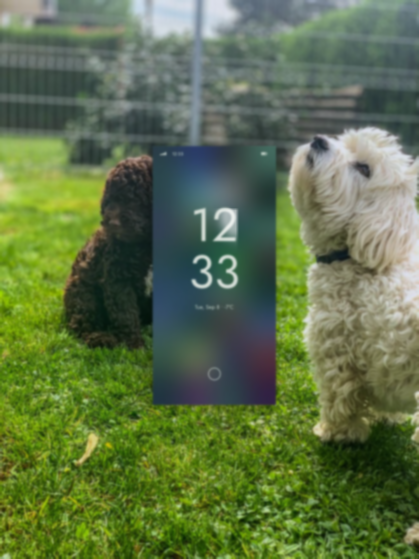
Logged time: 12,33
